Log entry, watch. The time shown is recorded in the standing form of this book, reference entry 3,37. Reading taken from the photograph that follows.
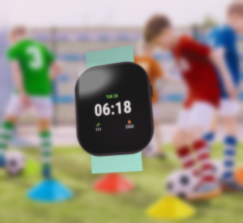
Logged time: 6,18
